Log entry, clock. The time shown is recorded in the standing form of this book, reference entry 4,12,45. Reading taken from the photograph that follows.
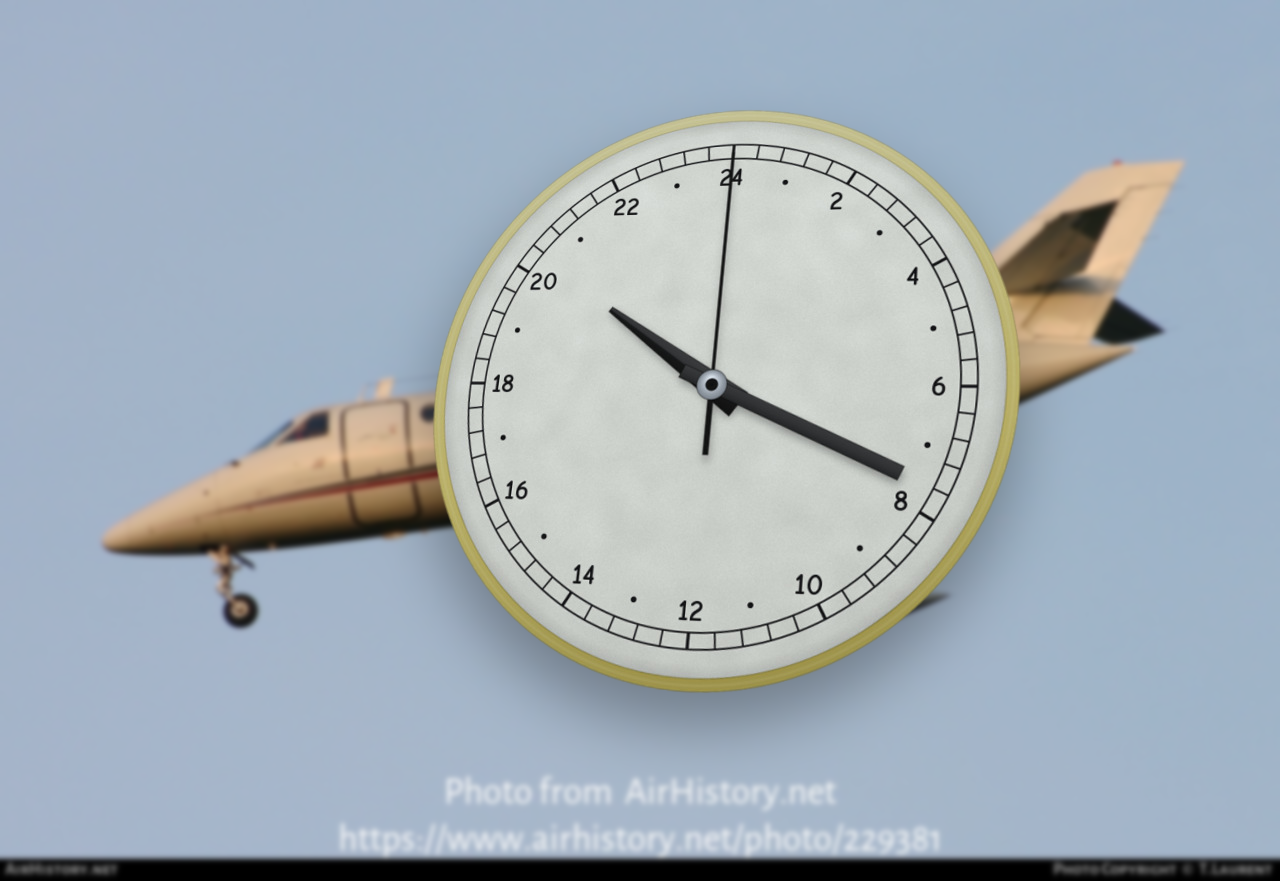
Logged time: 20,19,00
